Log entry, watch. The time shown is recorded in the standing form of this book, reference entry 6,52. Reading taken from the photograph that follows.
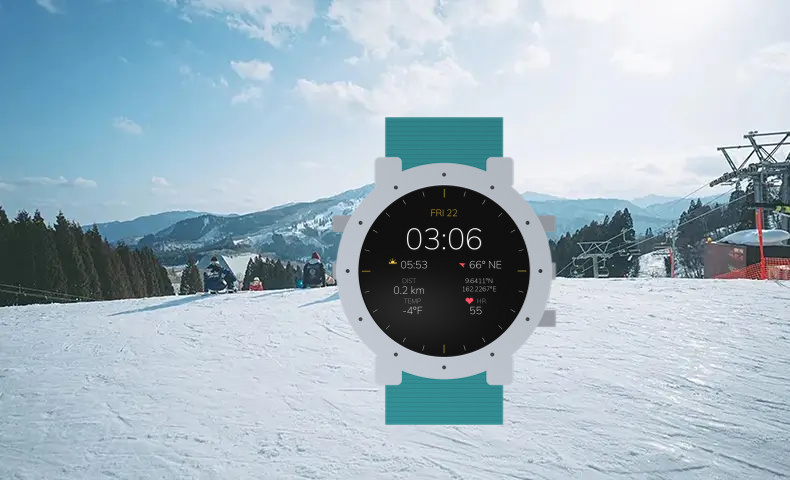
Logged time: 3,06
